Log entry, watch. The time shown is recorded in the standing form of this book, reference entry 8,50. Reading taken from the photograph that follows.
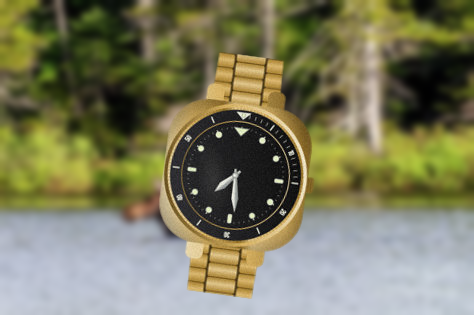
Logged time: 7,29
